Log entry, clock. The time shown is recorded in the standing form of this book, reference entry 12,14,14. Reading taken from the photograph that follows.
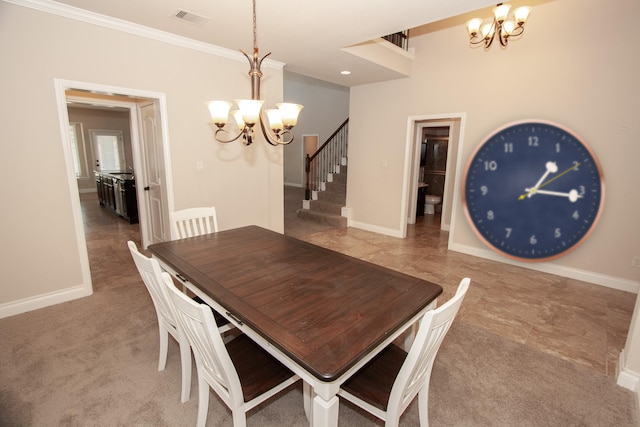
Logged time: 1,16,10
